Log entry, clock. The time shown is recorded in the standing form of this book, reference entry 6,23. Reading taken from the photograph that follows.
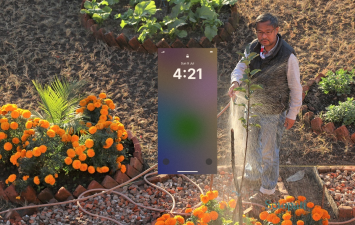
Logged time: 4,21
